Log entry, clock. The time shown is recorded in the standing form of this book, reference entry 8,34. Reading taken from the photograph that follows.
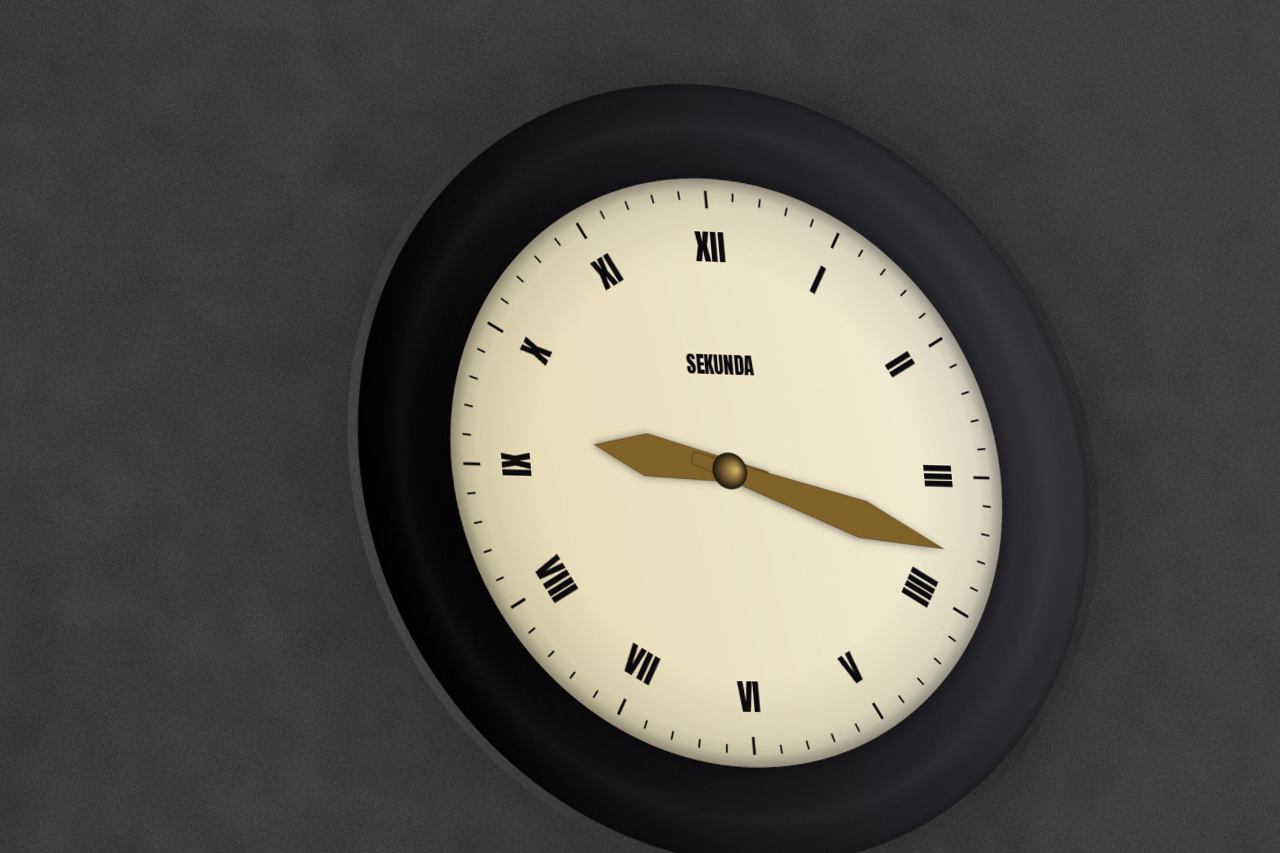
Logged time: 9,18
